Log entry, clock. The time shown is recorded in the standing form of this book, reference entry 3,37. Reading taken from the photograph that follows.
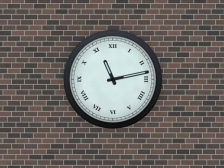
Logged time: 11,13
